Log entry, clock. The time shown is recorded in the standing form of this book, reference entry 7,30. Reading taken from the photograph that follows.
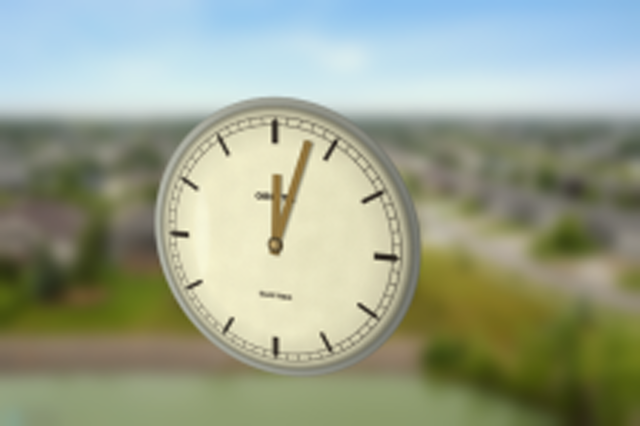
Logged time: 12,03
